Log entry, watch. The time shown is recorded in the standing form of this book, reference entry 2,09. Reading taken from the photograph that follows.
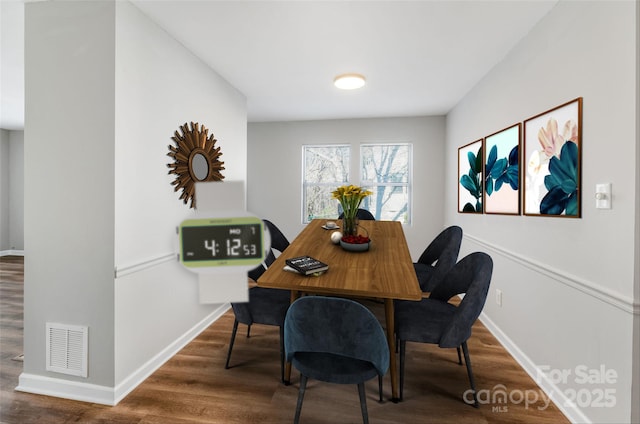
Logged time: 4,12
